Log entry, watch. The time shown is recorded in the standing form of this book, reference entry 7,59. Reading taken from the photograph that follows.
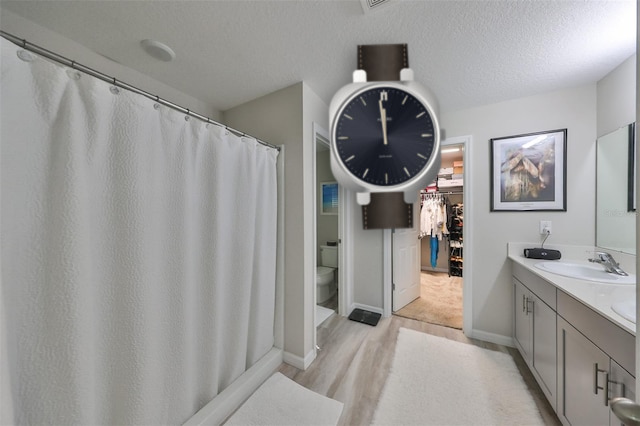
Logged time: 11,59
